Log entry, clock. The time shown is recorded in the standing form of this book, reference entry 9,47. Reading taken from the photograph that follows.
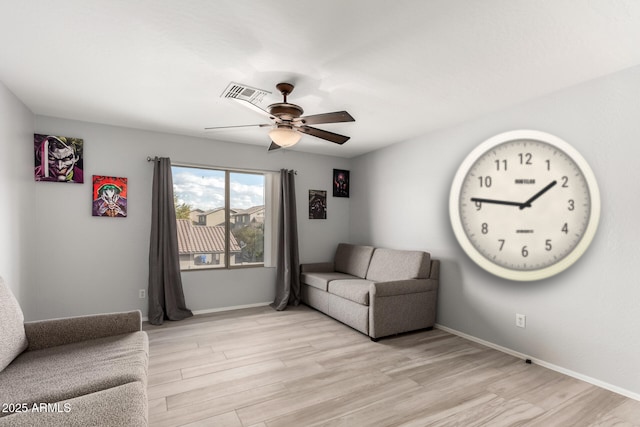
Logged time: 1,46
